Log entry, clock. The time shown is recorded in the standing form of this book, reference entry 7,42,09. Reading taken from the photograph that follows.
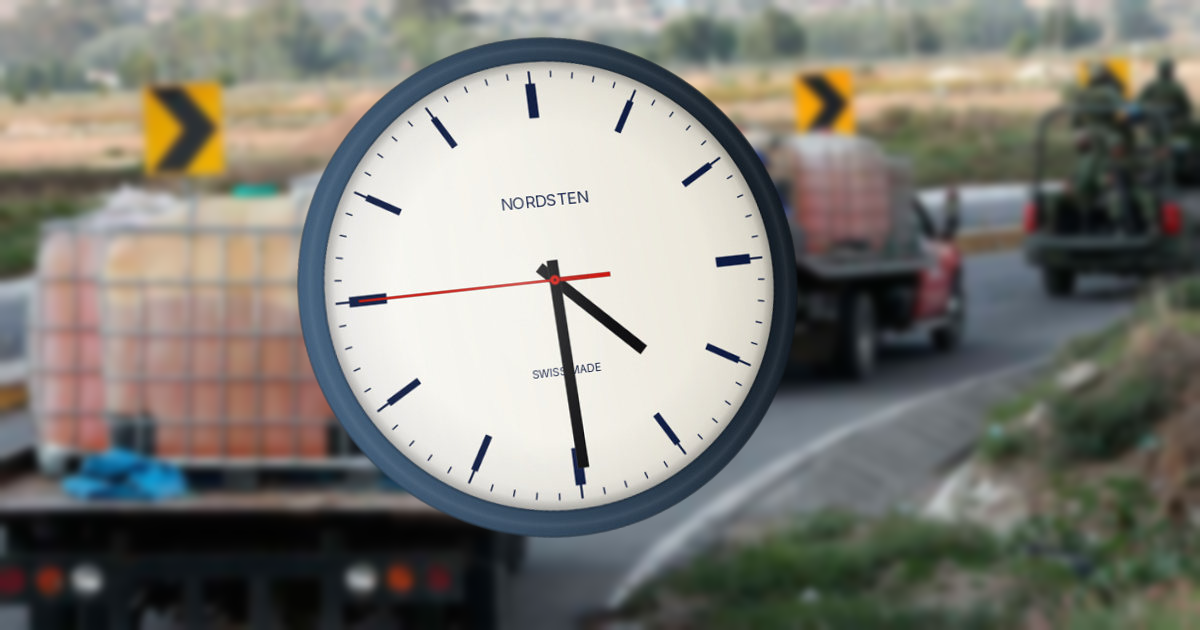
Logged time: 4,29,45
